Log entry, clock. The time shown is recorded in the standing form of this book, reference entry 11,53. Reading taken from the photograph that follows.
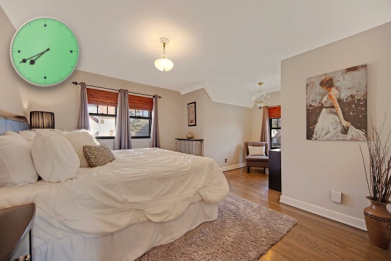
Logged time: 7,41
